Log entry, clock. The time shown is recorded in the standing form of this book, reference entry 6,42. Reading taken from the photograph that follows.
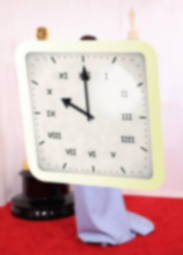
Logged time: 10,00
